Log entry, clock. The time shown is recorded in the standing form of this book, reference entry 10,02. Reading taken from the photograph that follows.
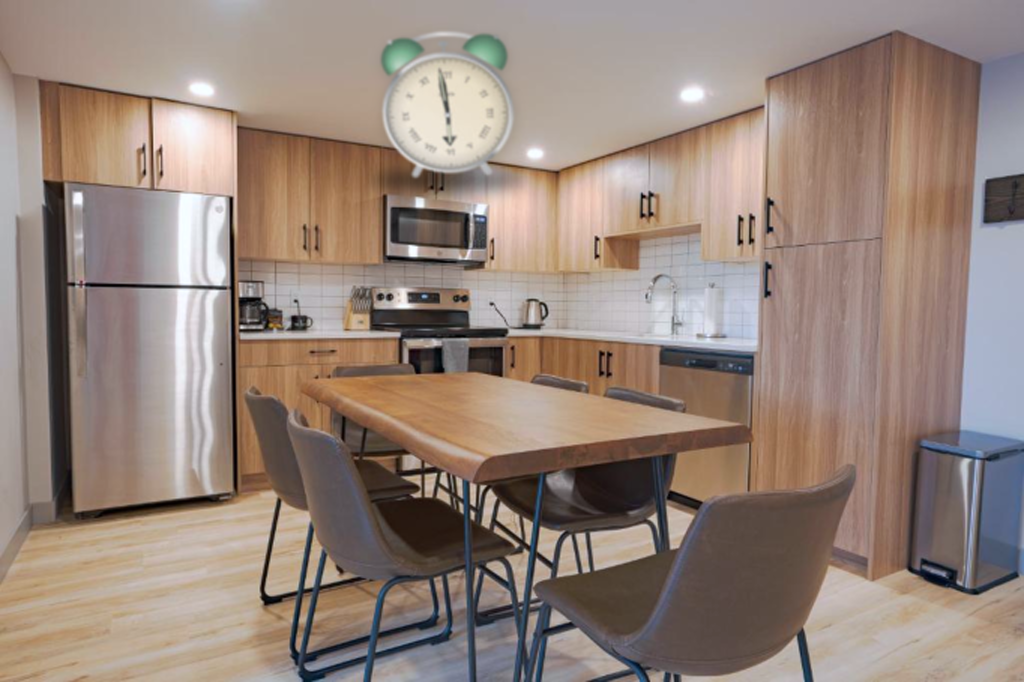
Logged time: 5,59
